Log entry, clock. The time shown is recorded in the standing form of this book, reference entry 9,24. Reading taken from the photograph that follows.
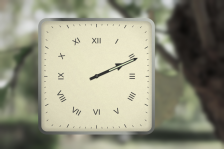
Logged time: 2,11
